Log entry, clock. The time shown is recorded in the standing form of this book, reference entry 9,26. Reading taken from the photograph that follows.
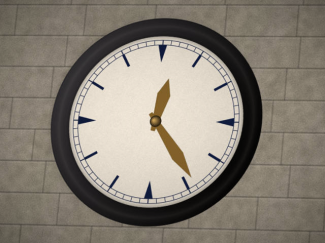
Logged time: 12,24
